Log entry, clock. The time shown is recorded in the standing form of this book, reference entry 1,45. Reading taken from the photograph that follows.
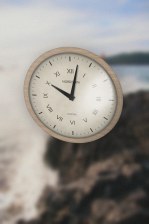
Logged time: 10,02
